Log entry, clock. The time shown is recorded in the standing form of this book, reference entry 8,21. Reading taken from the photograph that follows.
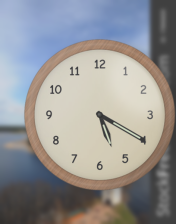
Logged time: 5,20
